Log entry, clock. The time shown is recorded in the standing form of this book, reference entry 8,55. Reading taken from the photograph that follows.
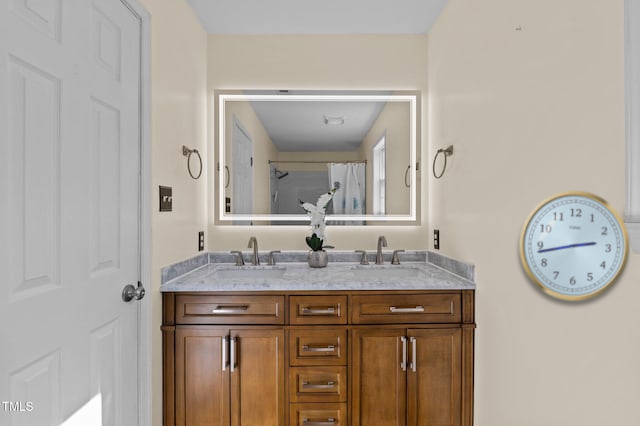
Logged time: 2,43
